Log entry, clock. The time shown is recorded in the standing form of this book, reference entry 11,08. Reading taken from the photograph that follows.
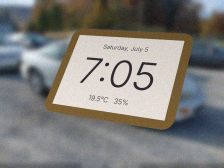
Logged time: 7,05
